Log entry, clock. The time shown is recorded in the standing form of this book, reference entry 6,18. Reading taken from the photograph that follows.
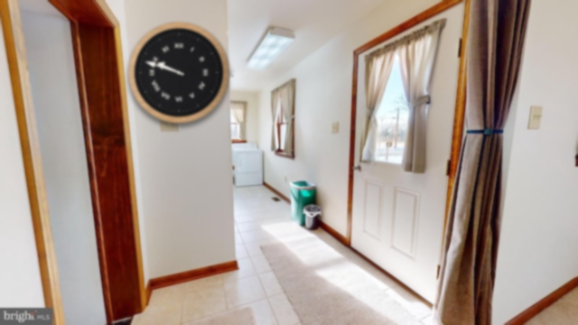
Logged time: 9,48
